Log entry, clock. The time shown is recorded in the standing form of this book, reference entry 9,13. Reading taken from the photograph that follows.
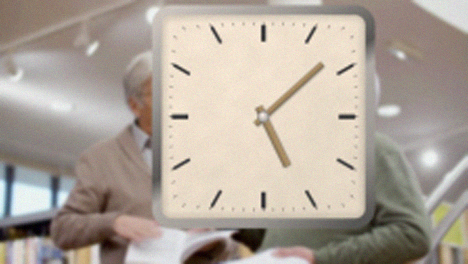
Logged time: 5,08
